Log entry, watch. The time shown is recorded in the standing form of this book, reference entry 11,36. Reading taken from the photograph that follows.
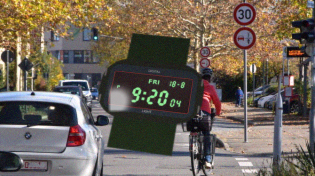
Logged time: 9,20
